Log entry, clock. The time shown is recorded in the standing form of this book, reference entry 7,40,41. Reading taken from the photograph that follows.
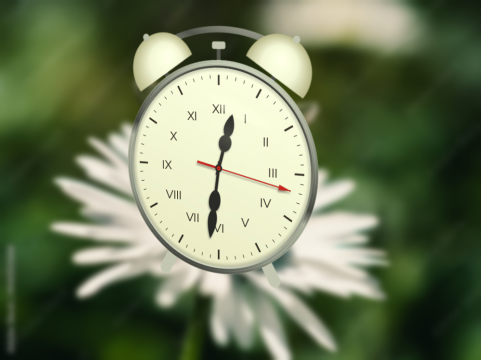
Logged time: 12,31,17
